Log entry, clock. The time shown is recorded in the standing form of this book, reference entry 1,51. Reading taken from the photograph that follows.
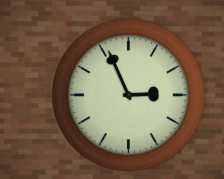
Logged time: 2,56
